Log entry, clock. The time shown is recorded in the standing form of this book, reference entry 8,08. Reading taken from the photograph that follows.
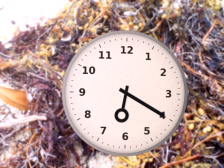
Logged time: 6,20
